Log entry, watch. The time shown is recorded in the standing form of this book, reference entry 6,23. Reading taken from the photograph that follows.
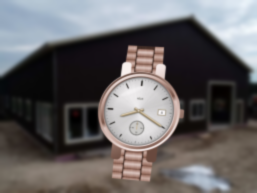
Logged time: 8,20
